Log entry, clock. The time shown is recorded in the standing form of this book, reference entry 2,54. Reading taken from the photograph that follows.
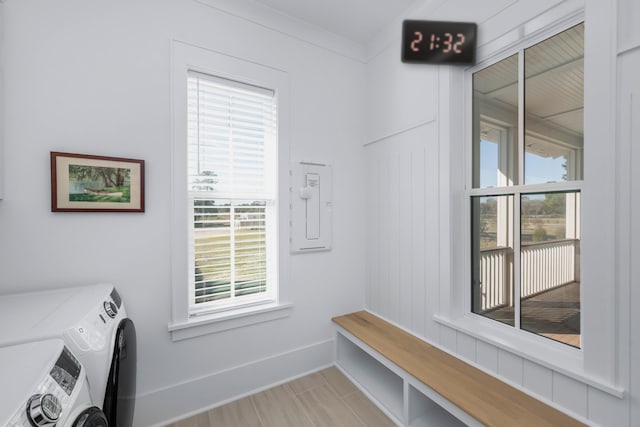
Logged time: 21,32
